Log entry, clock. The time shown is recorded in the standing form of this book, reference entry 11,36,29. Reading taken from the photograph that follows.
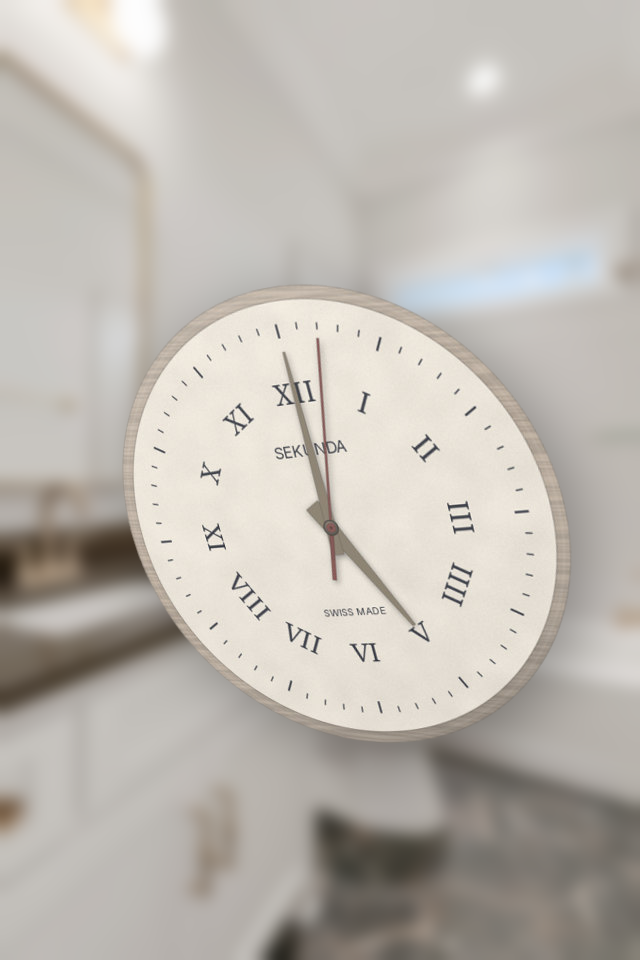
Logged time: 5,00,02
